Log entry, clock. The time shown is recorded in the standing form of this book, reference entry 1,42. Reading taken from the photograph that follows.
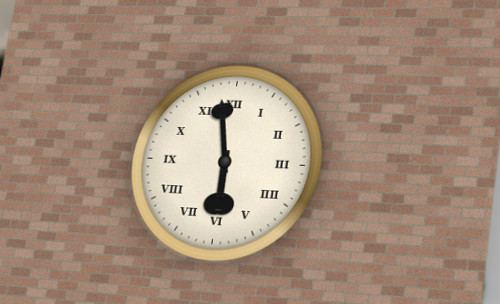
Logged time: 5,58
